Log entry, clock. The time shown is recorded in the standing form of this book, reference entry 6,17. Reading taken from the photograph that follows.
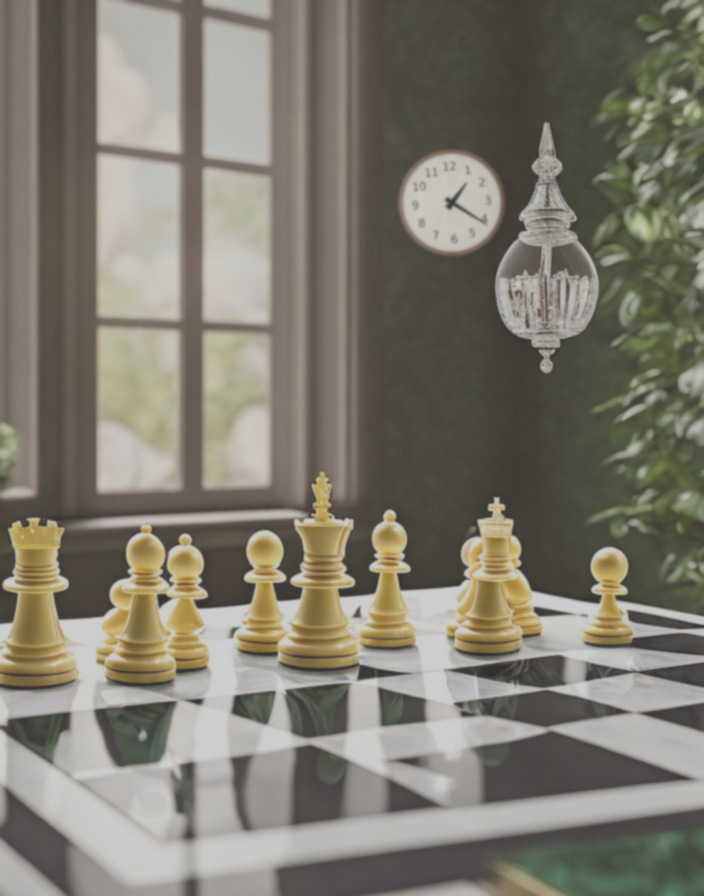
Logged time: 1,21
